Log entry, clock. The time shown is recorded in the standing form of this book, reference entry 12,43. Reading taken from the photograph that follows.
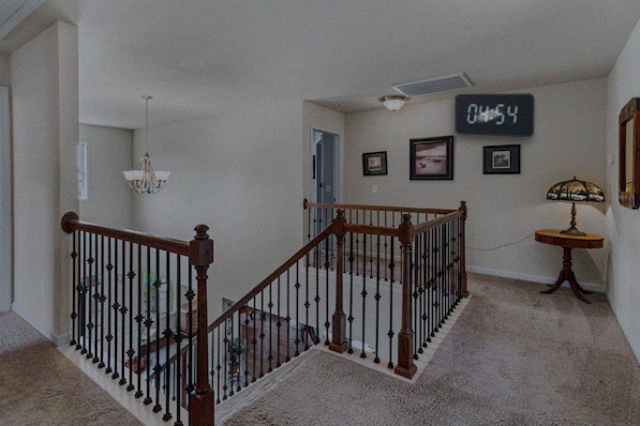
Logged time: 4,54
